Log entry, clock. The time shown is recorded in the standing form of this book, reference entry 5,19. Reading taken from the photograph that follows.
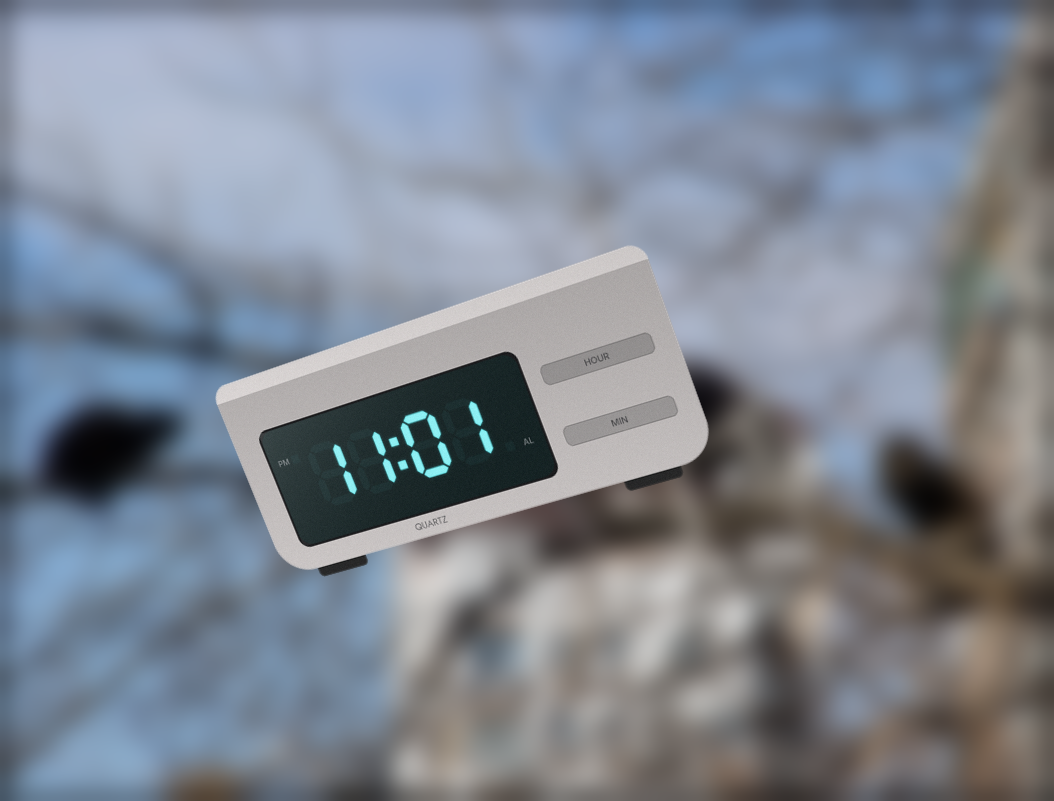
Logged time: 11,01
